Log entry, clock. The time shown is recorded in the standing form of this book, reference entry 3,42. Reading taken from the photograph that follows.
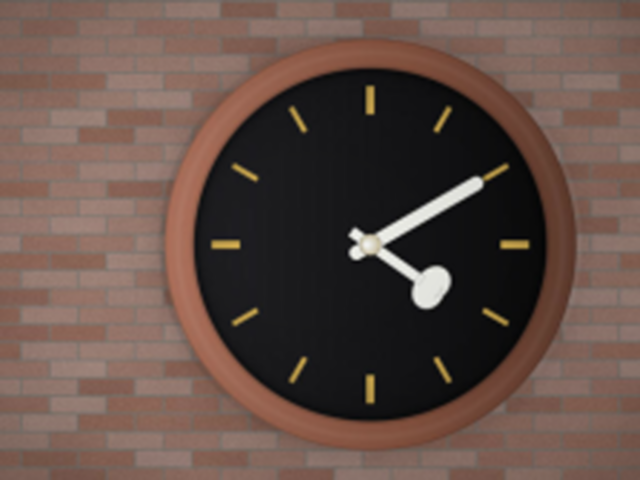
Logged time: 4,10
